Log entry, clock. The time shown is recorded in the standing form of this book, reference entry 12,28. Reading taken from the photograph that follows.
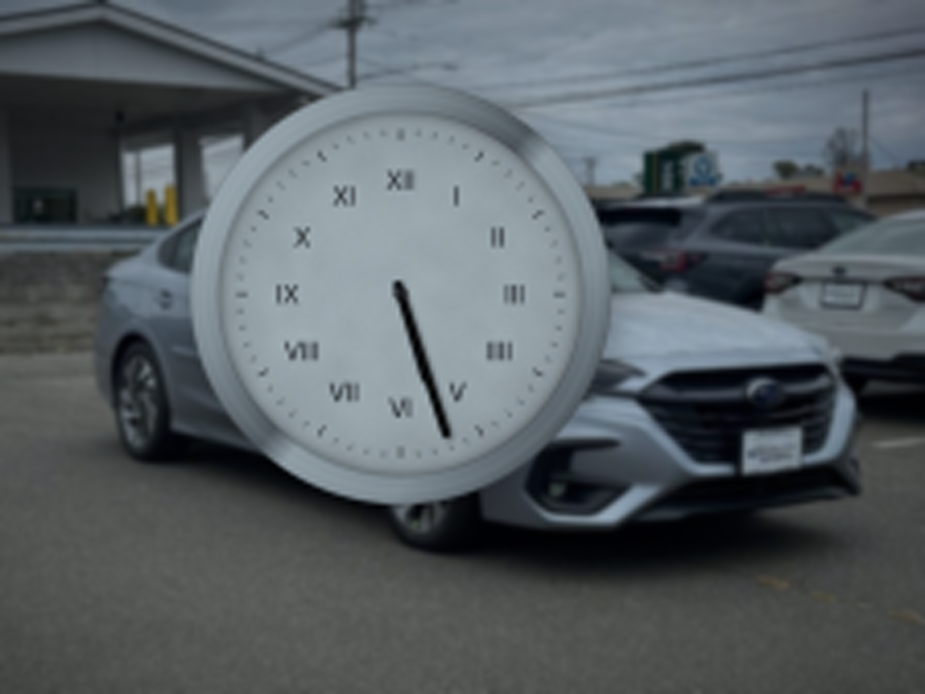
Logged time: 5,27
